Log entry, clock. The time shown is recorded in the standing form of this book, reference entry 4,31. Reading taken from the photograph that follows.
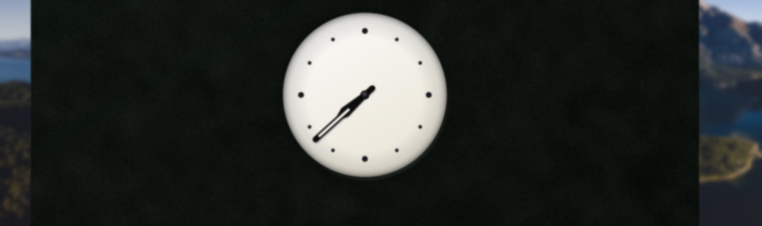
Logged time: 7,38
